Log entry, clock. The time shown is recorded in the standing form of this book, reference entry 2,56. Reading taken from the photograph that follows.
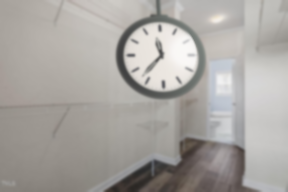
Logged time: 11,37
